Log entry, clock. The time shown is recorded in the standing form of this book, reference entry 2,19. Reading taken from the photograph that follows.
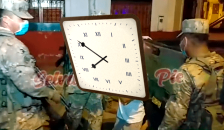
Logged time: 7,51
